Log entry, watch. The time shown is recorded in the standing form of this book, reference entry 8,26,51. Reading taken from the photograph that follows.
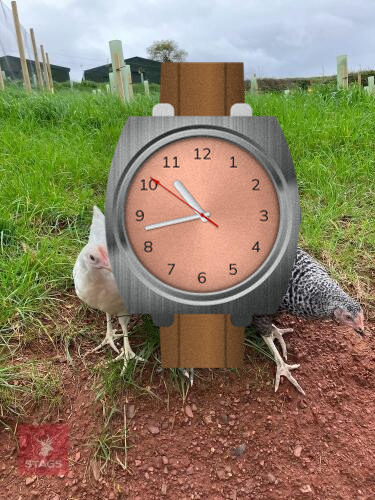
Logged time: 10,42,51
